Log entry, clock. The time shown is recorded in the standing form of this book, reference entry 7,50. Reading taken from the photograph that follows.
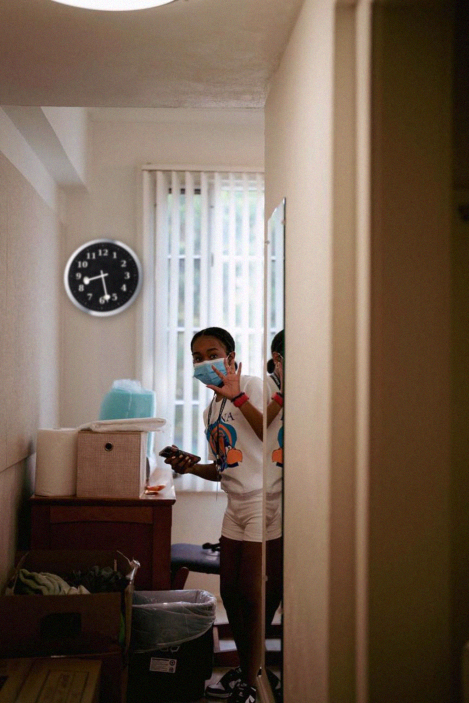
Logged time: 8,28
